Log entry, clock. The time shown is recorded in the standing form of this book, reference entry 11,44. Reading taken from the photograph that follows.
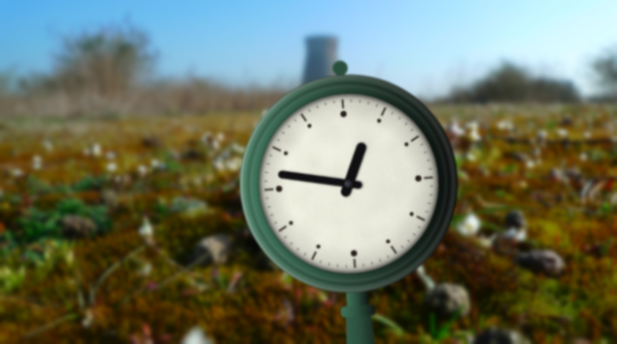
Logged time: 12,47
